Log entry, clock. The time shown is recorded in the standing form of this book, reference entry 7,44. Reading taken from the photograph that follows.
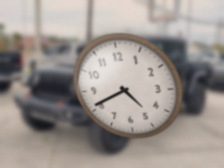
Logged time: 4,41
